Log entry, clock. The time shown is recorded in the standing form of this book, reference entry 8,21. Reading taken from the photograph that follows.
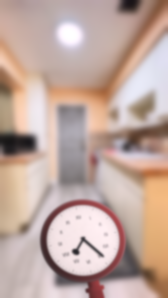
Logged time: 7,24
